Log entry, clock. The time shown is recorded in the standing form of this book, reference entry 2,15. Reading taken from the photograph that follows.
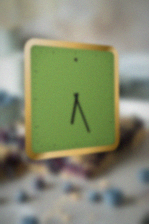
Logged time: 6,26
